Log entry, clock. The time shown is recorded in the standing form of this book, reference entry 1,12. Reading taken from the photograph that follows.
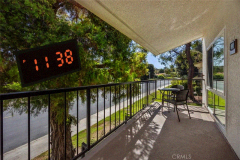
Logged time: 11,38
